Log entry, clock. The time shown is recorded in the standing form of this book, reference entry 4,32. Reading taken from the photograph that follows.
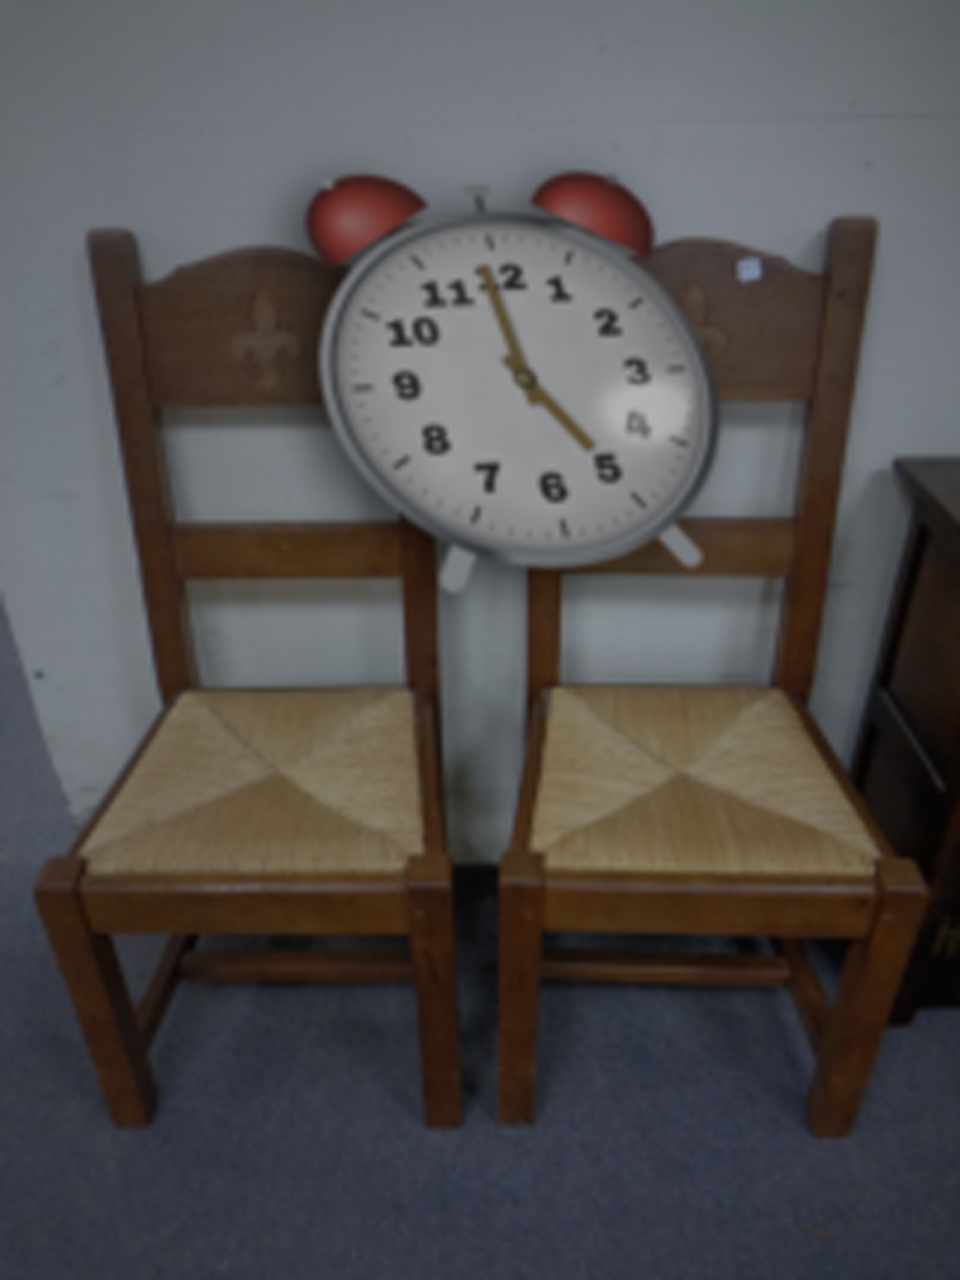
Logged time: 4,59
